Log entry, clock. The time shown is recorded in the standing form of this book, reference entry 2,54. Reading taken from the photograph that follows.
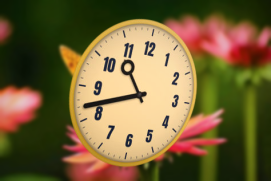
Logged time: 10,42
